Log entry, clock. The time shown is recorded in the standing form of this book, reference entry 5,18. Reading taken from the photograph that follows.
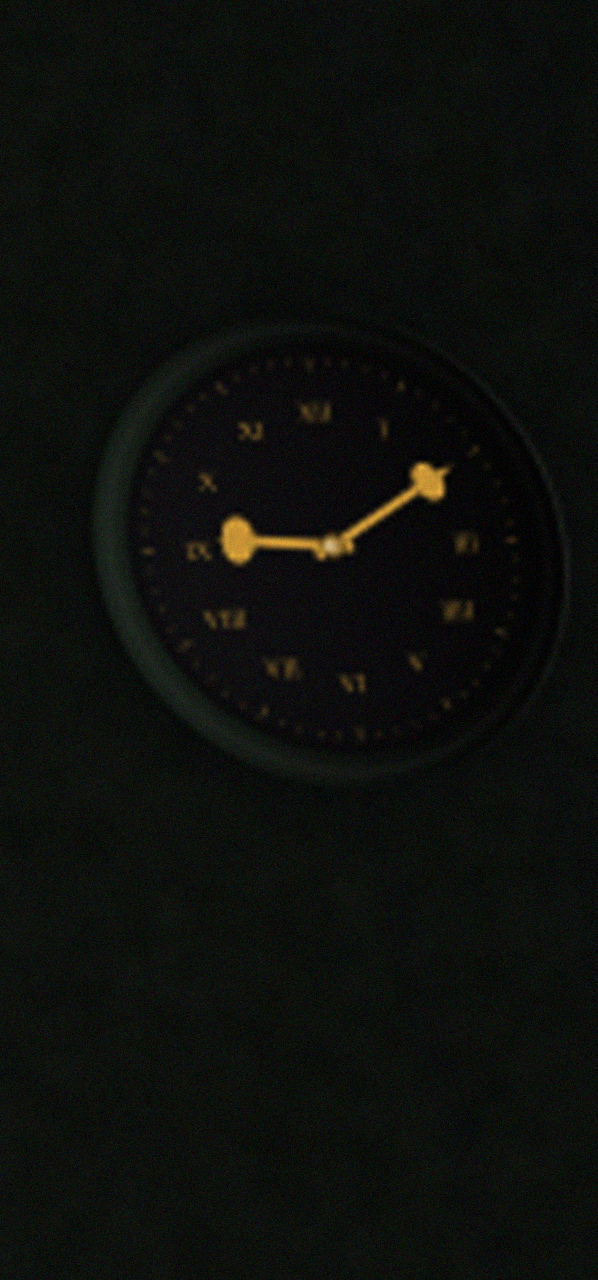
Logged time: 9,10
